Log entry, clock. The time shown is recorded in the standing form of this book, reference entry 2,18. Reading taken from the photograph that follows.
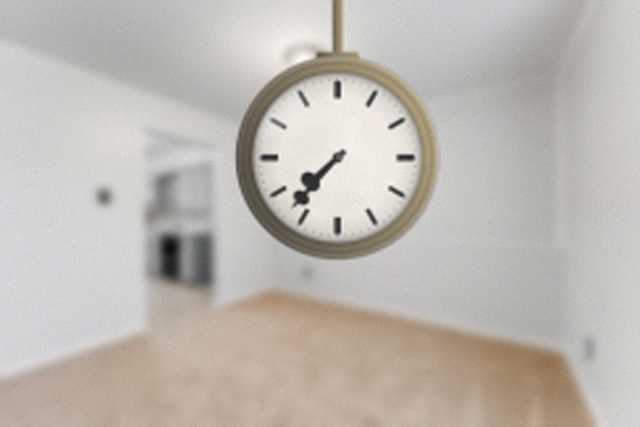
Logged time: 7,37
